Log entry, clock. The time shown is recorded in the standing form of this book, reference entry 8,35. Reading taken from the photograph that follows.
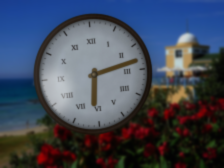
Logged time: 6,13
